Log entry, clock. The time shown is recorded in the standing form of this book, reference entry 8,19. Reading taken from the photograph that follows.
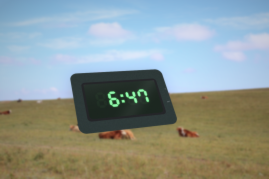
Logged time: 6,47
